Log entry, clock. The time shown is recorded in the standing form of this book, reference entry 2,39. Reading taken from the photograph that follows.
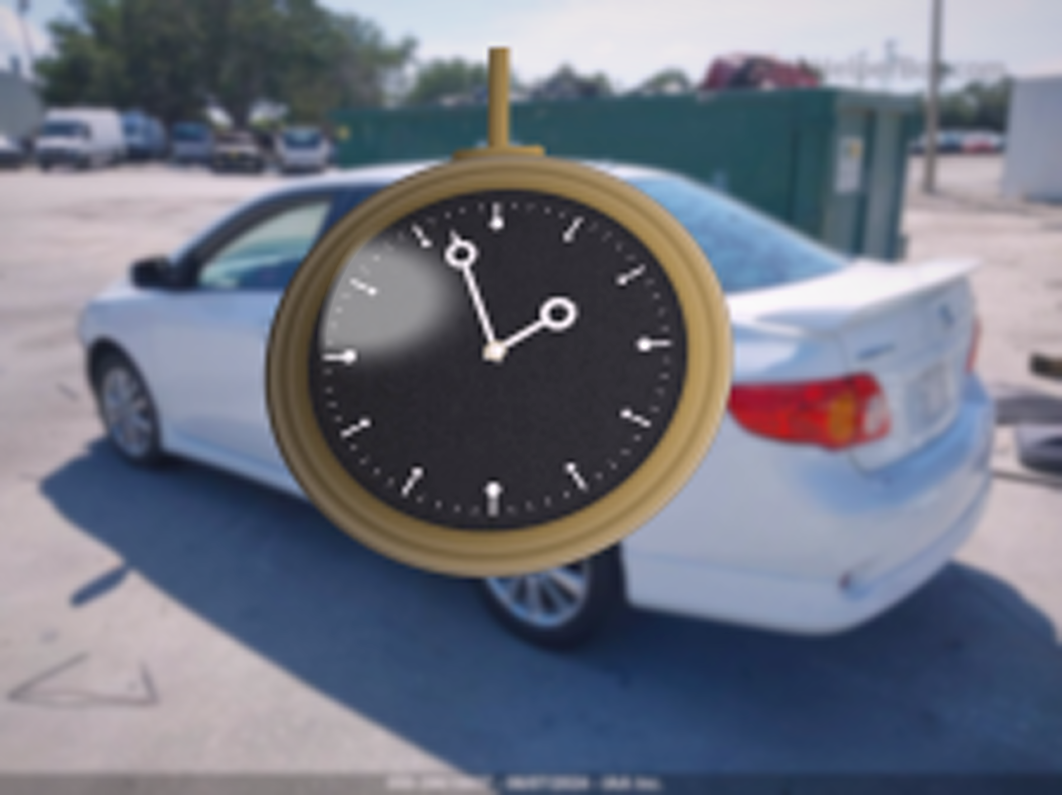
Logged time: 1,57
